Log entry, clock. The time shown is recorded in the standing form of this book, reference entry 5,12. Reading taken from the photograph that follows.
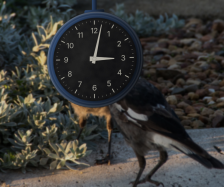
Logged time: 3,02
